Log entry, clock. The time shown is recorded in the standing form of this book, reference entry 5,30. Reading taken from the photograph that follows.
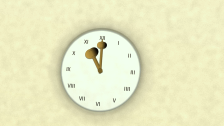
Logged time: 11,00
